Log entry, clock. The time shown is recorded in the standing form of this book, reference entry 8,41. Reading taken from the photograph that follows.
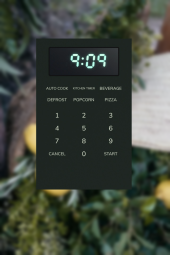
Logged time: 9,09
